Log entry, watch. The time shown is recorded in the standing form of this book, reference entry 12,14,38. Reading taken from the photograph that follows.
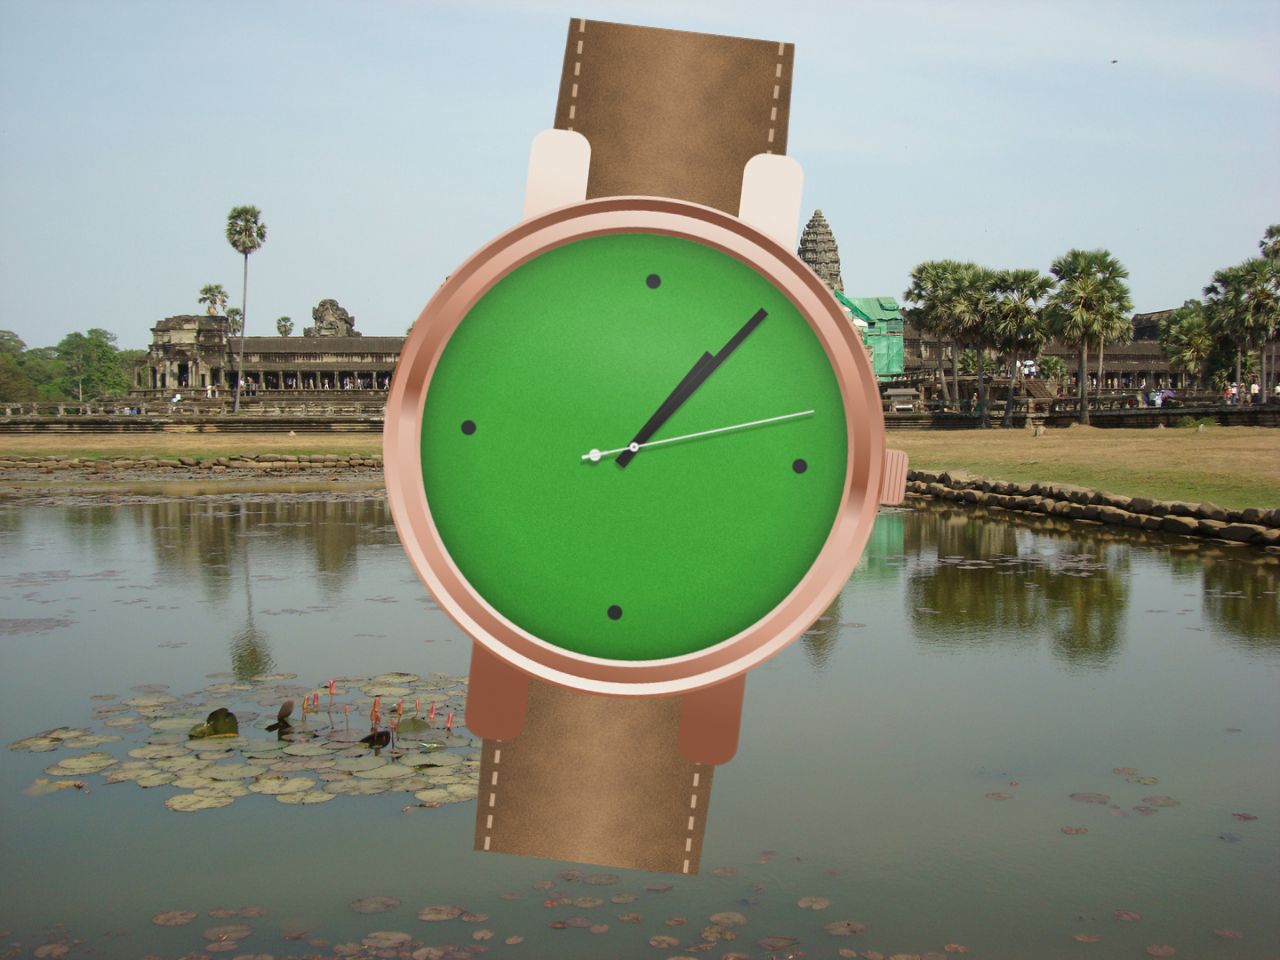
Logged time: 1,06,12
